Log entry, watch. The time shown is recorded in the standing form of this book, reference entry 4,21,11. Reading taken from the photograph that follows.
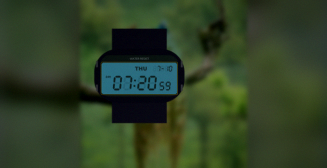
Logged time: 7,20,59
